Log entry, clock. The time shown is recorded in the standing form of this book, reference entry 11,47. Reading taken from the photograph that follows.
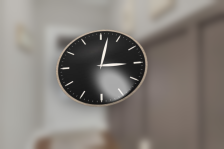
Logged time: 3,02
